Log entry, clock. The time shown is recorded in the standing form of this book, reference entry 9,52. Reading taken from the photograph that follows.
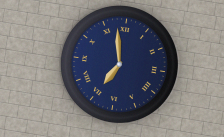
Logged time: 6,58
